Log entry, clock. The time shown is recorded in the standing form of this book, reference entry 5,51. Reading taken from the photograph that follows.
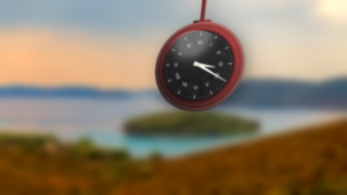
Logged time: 3,20
